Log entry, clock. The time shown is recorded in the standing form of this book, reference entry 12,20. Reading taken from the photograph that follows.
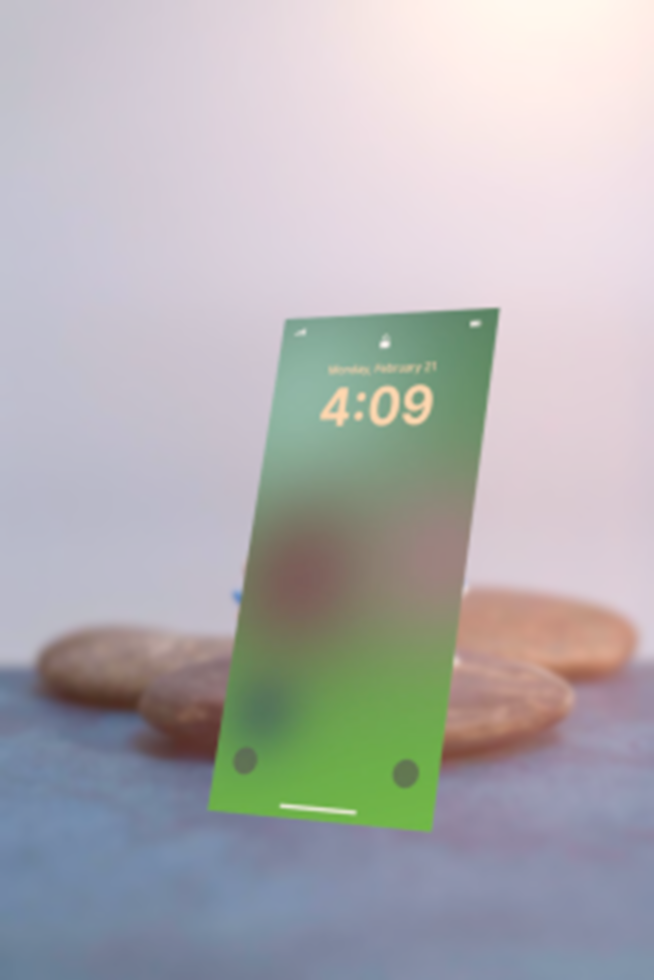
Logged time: 4,09
